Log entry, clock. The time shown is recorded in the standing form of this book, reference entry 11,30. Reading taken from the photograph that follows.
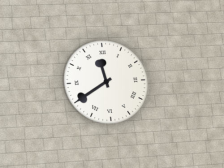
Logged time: 11,40
